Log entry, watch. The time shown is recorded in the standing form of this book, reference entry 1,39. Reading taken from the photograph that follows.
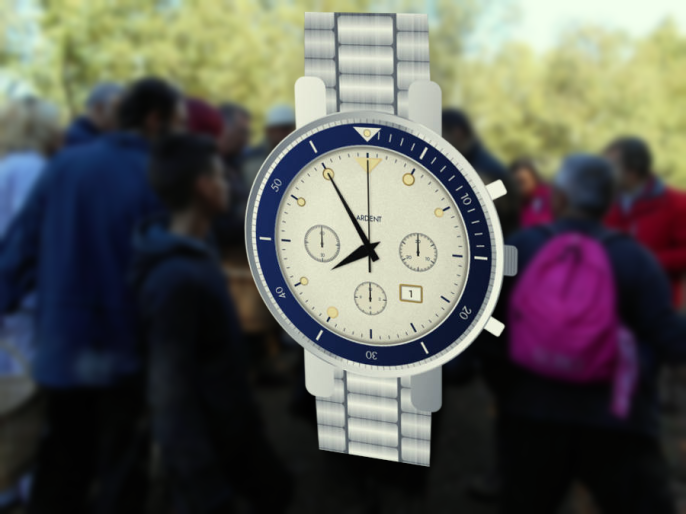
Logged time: 7,55
